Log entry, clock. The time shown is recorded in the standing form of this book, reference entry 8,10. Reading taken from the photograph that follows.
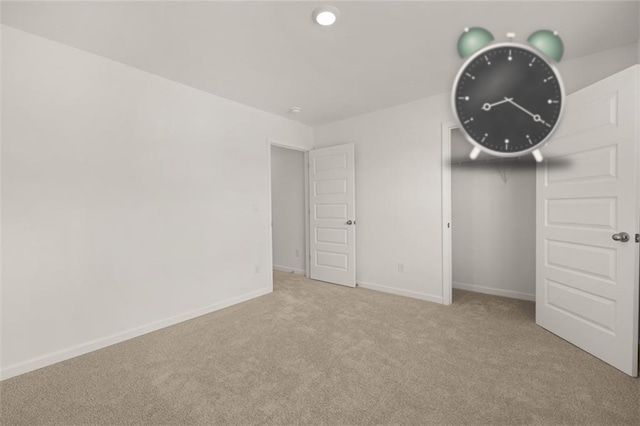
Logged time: 8,20
